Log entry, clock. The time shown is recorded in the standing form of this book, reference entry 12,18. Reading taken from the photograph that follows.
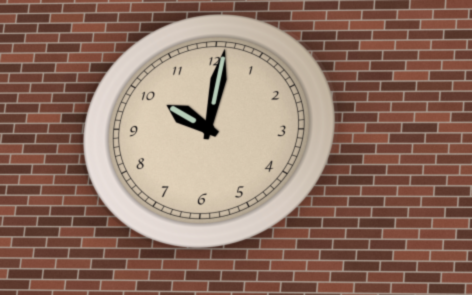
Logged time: 10,01
